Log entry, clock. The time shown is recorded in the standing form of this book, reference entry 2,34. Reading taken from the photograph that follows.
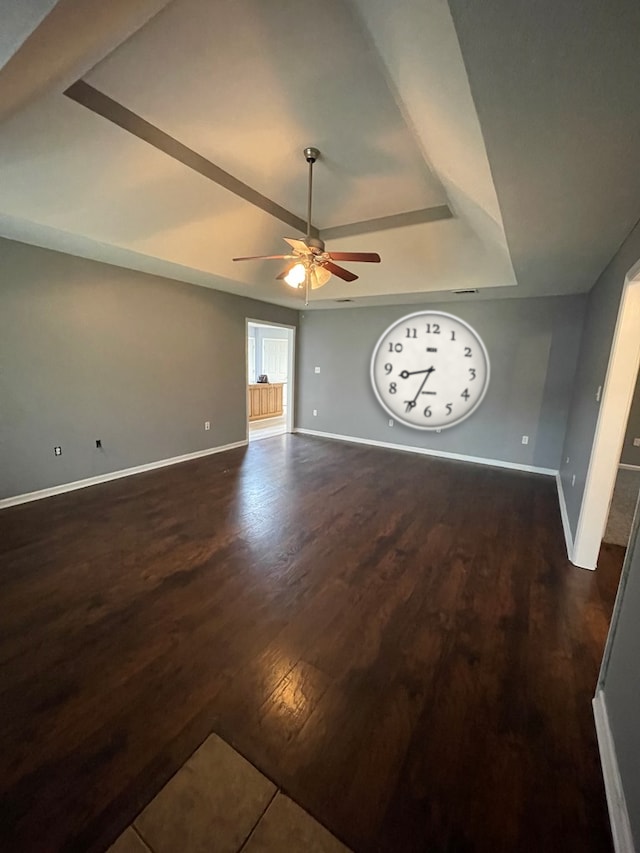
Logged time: 8,34
